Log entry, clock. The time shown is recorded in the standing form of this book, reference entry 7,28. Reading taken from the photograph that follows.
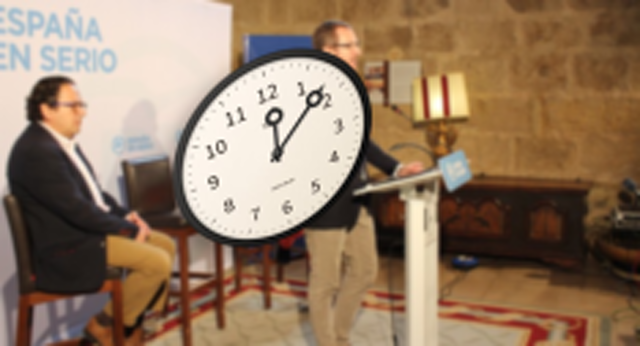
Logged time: 12,08
